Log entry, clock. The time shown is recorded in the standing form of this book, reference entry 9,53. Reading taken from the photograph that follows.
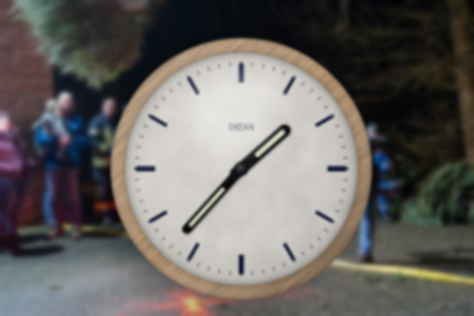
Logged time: 1,37
